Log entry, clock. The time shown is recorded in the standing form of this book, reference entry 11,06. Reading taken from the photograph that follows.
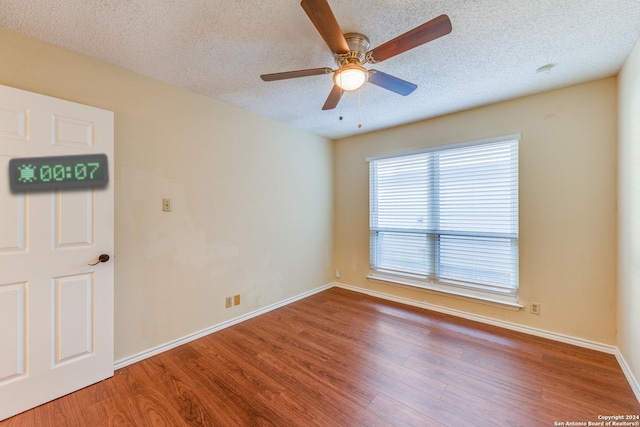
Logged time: 0,07
